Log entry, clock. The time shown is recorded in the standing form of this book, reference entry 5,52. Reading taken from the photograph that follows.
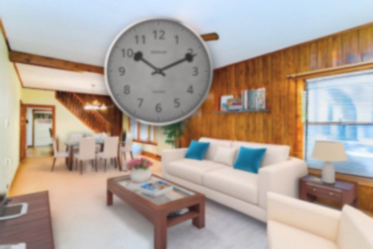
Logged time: 10,11
